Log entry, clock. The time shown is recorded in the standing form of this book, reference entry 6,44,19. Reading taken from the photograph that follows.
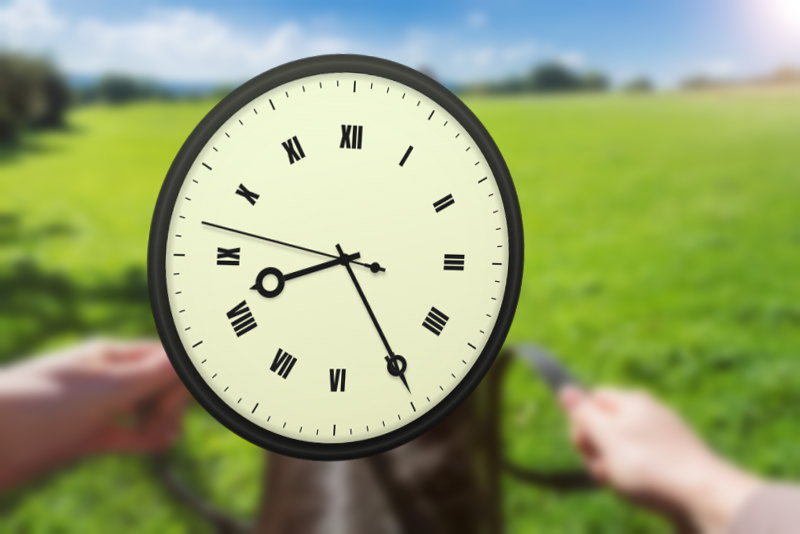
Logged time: 8,24,47
